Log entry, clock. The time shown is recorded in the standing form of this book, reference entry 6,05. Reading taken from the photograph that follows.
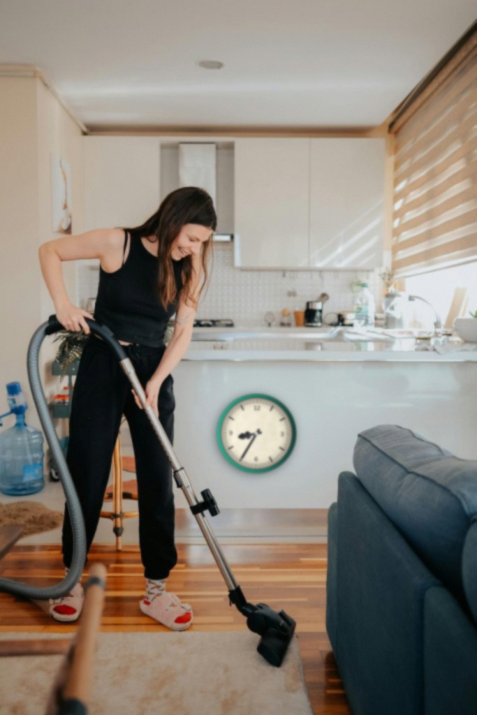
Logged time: 8,35
